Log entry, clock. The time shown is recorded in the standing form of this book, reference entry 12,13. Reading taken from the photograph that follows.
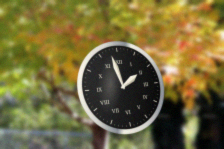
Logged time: 1,58
